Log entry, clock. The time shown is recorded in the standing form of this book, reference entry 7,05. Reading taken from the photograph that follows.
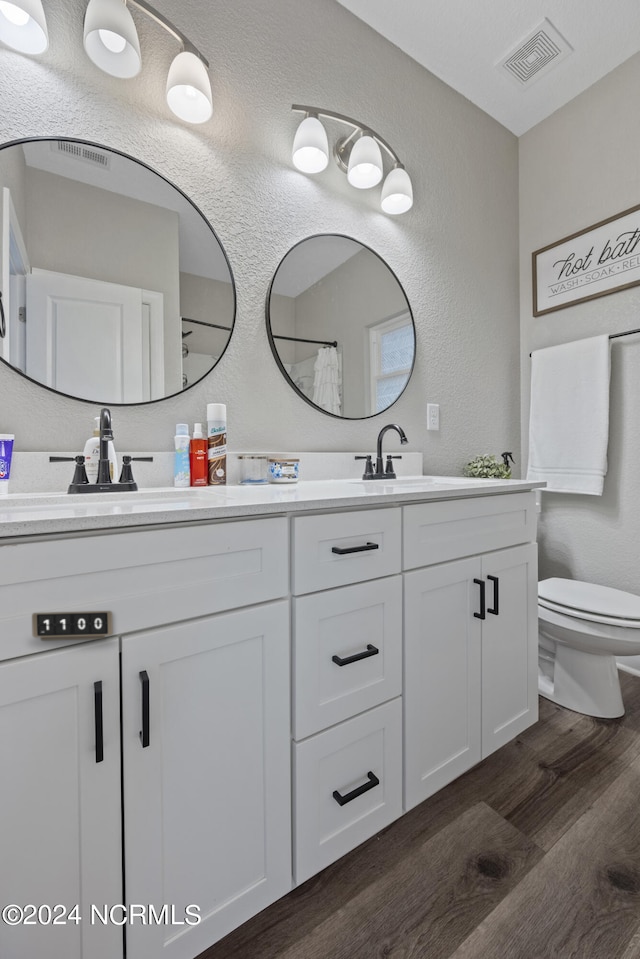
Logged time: 11,00
